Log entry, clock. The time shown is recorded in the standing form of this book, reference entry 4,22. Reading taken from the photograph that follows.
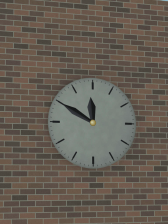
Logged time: 11,50
